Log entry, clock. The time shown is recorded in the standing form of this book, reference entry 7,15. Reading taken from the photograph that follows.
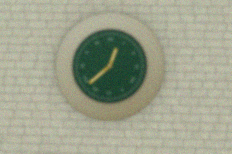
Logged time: 12,38
